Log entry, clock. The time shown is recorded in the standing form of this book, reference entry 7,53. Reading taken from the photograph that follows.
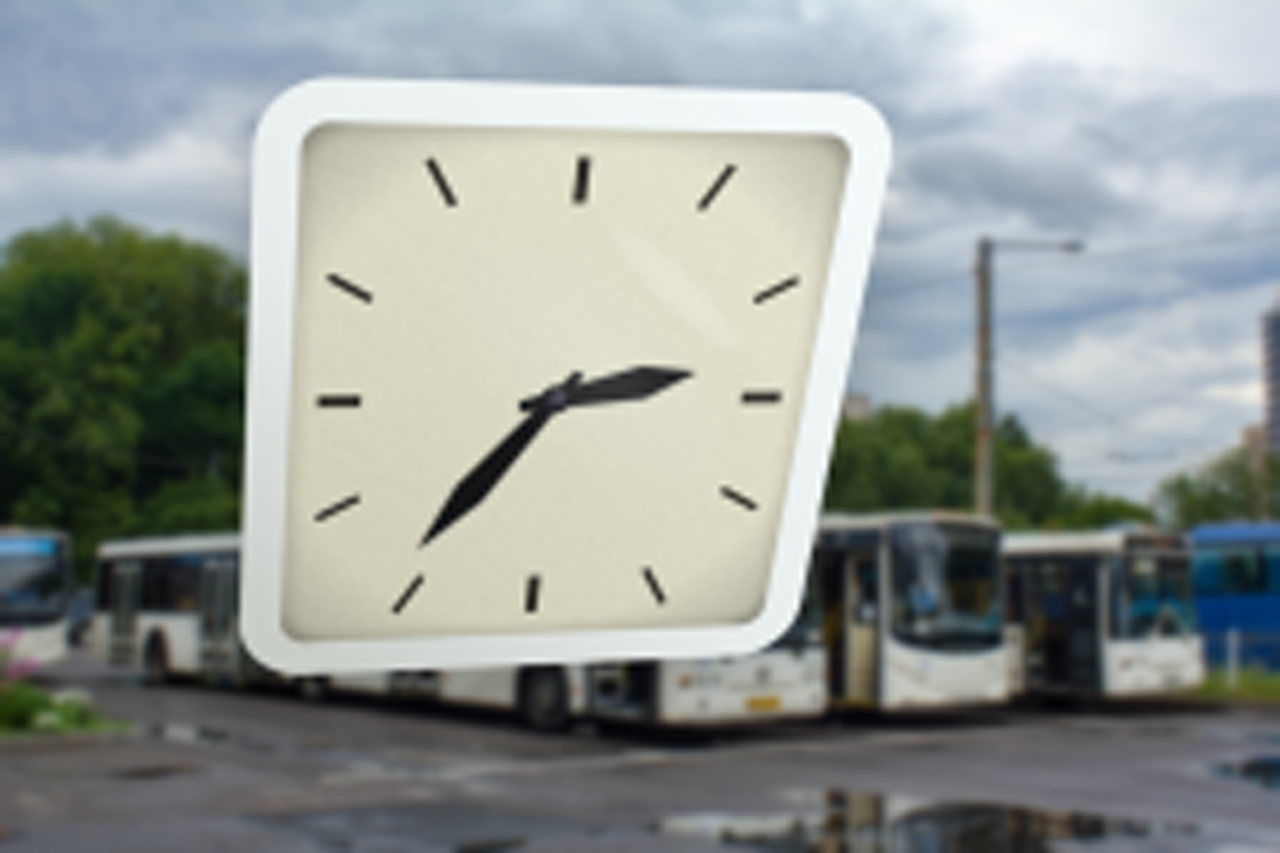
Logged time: 2,36
